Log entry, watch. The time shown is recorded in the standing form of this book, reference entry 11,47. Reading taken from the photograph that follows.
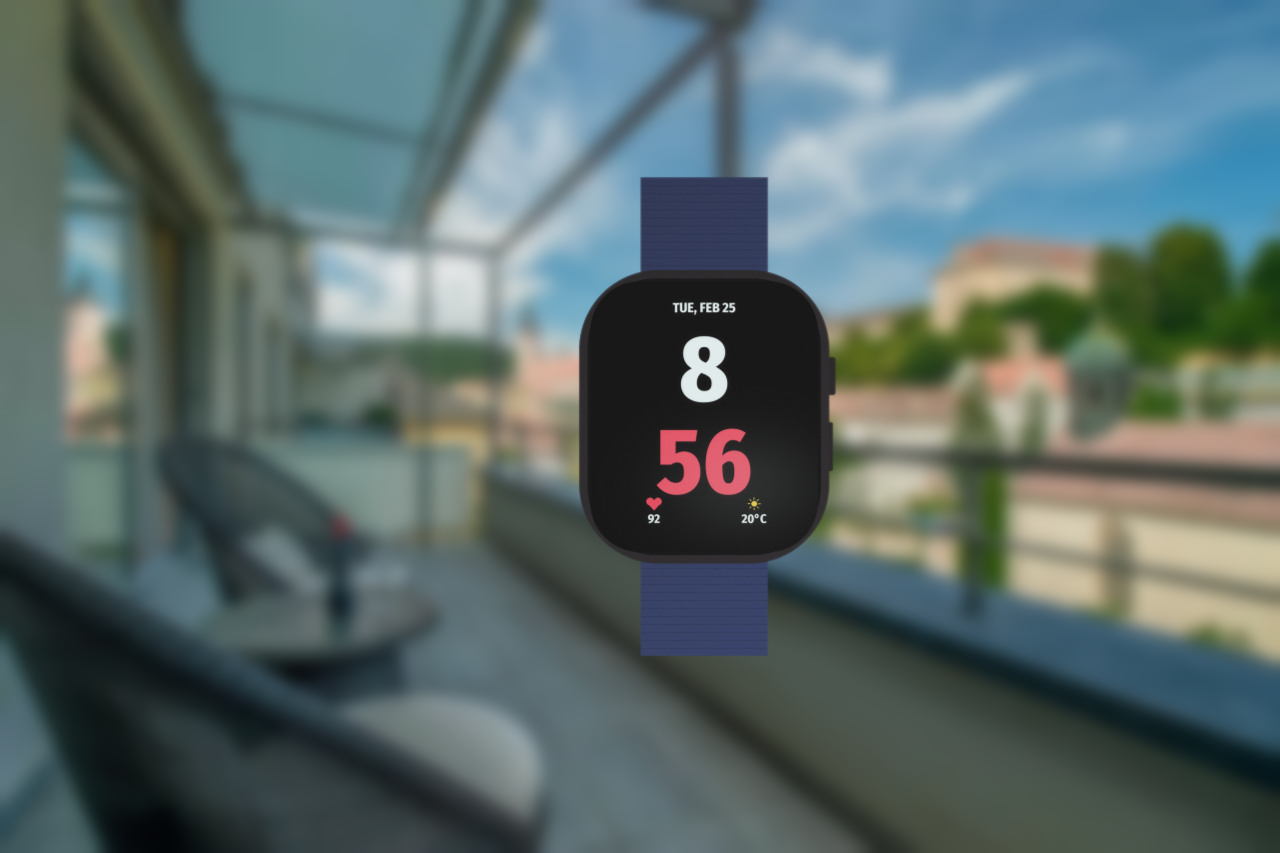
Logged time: 8,56
